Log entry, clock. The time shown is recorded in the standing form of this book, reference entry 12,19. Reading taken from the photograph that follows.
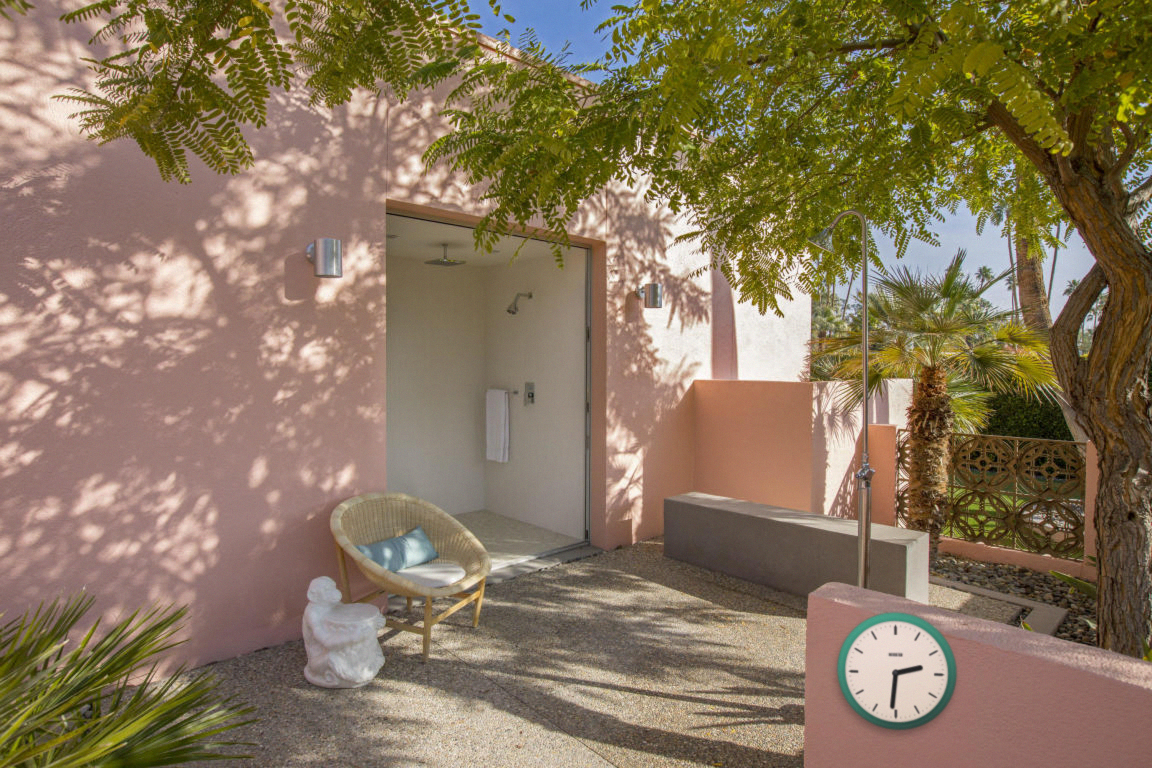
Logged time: 2,31
